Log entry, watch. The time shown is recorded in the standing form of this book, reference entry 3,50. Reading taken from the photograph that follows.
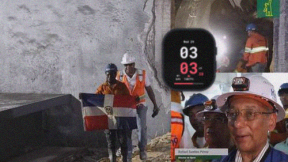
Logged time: 3,03
